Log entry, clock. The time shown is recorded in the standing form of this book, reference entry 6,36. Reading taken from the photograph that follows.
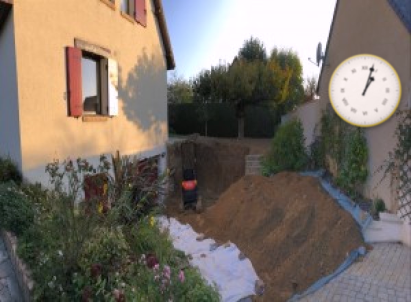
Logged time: 1,03
